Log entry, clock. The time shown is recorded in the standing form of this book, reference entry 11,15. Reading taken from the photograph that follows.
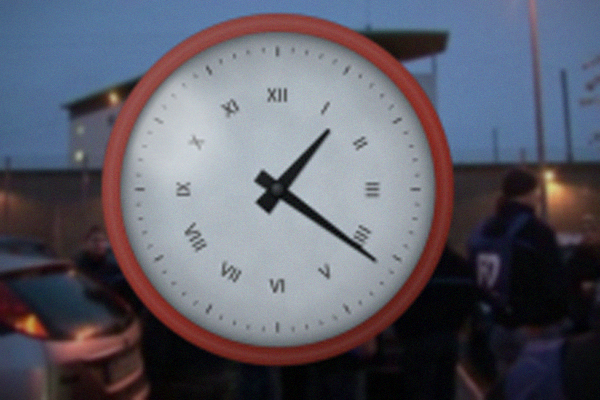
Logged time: 1,21
